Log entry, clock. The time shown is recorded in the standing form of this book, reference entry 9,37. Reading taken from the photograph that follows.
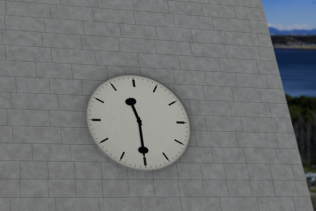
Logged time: 11,30
